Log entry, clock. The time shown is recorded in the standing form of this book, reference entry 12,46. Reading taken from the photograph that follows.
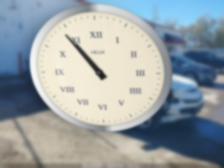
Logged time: 10,54
